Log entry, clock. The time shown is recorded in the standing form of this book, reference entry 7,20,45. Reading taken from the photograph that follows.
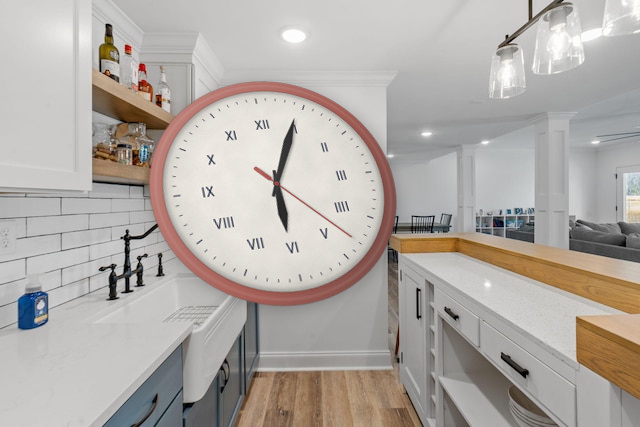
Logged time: 6,04,23
